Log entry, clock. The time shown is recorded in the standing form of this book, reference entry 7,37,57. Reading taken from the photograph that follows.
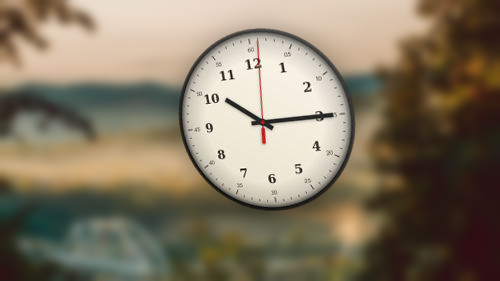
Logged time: 10,15,01
